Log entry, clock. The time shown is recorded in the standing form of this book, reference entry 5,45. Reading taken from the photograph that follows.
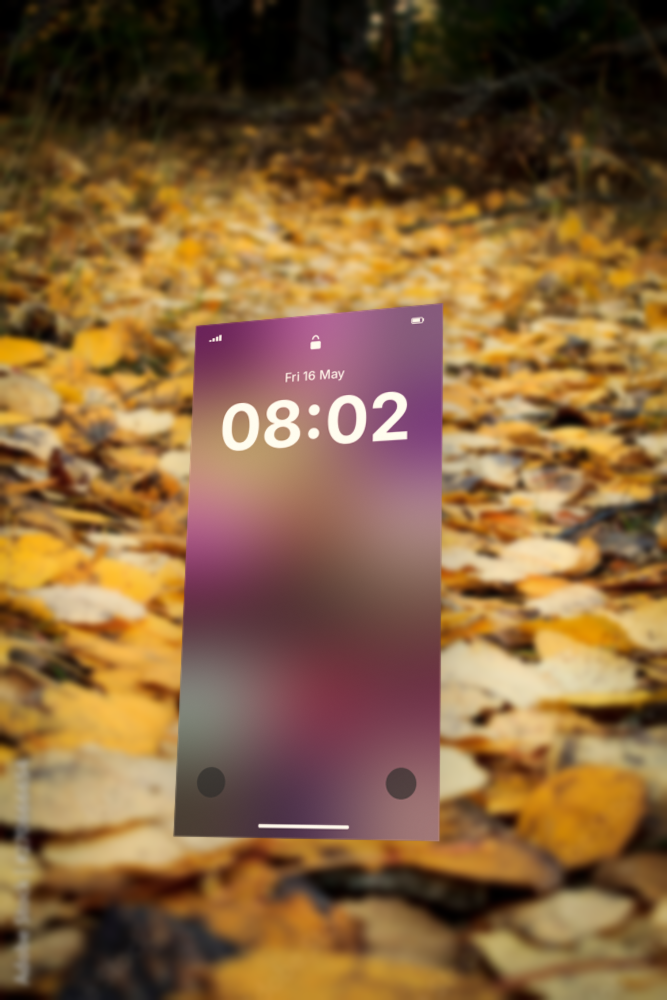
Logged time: 8,02
